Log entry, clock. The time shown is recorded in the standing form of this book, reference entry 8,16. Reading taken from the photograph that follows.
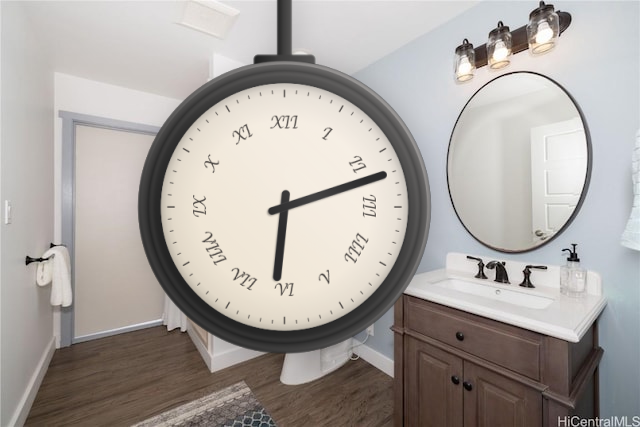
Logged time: 6,12
